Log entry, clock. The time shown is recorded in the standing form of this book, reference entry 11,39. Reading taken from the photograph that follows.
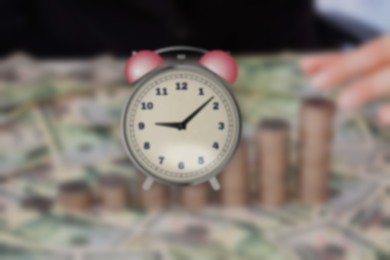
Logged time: 9,08
